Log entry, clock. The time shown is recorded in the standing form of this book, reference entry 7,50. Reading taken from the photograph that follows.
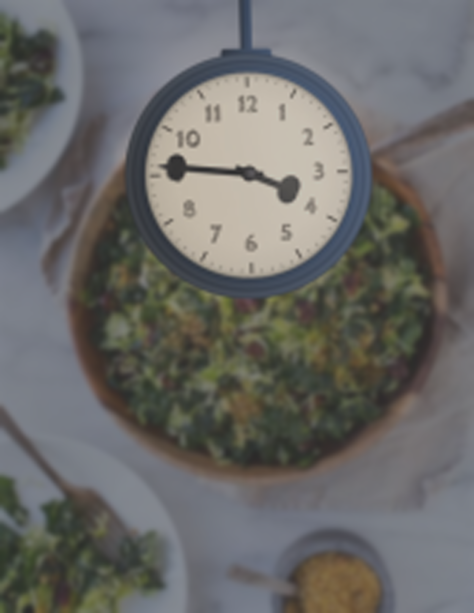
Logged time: 3,46
